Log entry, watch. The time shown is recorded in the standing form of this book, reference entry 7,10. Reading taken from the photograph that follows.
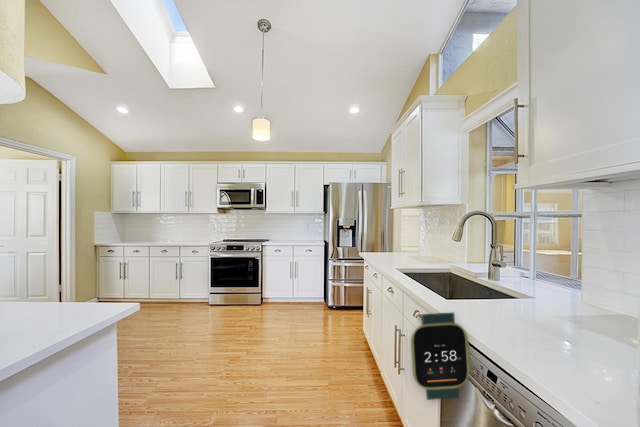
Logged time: 2,58
